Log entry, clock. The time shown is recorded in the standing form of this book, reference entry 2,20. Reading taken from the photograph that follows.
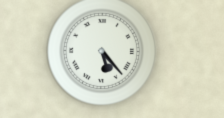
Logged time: 5,23
